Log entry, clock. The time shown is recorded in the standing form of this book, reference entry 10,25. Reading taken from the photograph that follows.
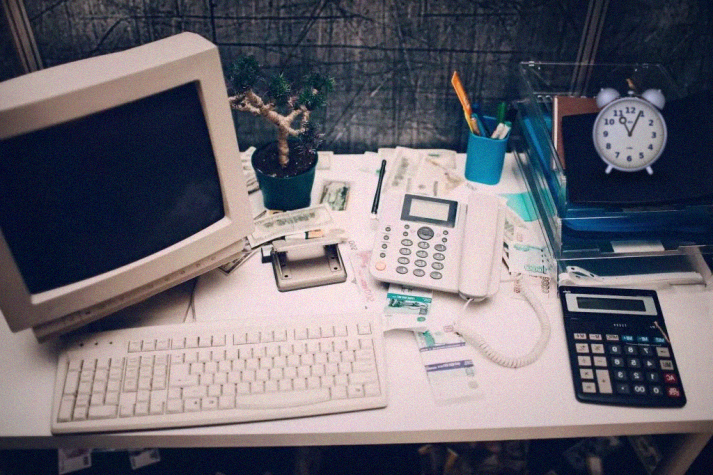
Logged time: 11,04
